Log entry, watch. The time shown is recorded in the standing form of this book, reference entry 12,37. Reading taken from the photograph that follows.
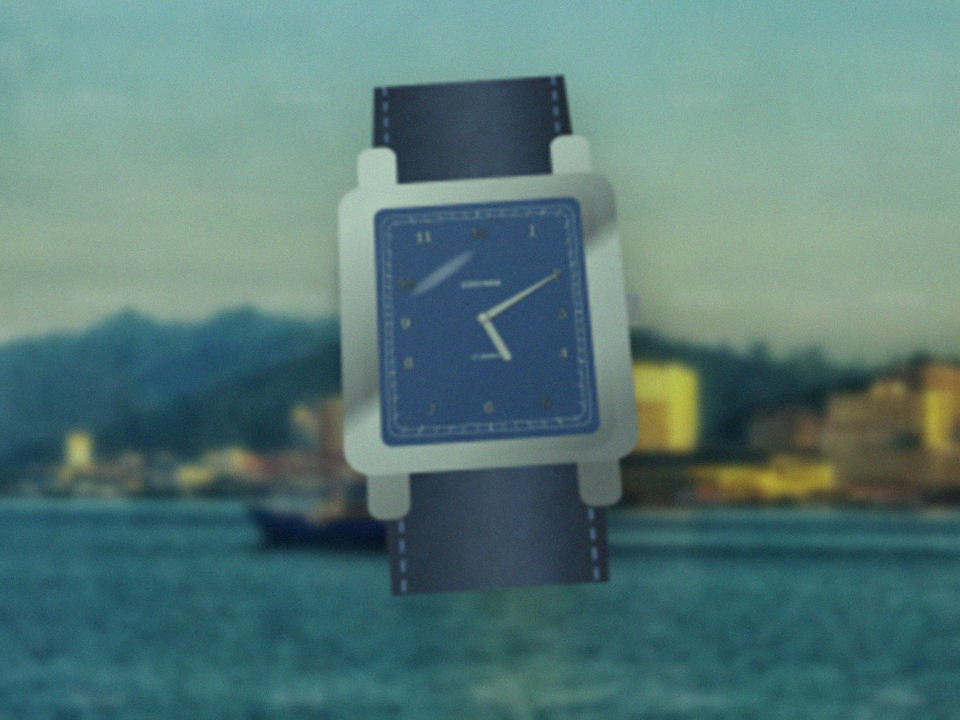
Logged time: 5,10
